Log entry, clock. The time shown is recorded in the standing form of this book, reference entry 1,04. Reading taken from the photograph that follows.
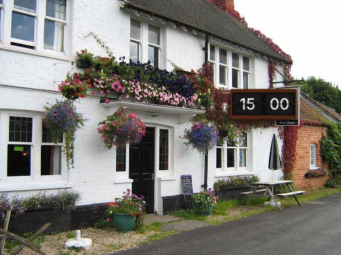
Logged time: 15,00
